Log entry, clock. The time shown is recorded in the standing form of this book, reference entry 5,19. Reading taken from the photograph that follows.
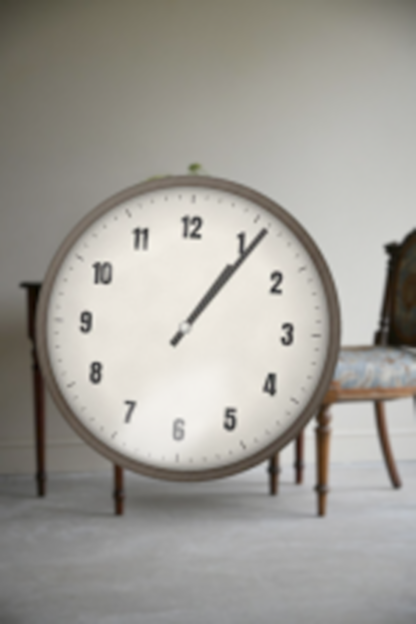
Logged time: 1,06
